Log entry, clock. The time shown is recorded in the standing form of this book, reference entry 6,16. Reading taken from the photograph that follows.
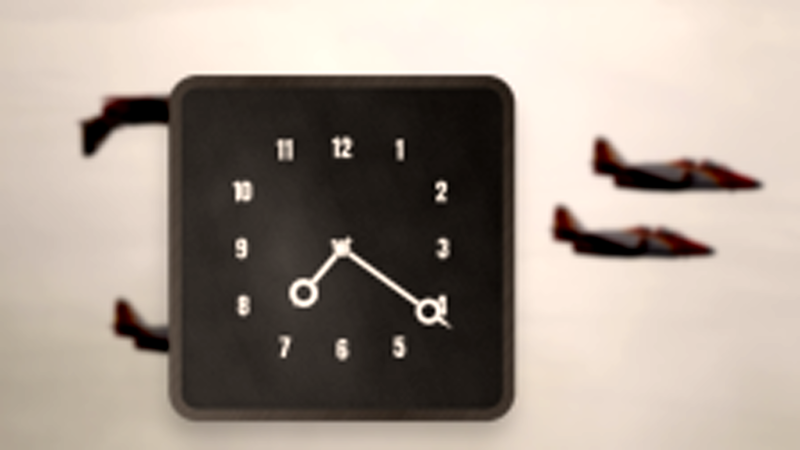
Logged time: 7,21
